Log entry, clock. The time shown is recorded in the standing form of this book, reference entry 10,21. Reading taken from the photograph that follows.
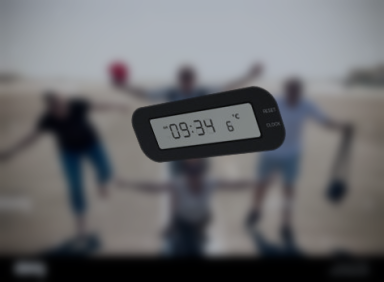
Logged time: 9,34
